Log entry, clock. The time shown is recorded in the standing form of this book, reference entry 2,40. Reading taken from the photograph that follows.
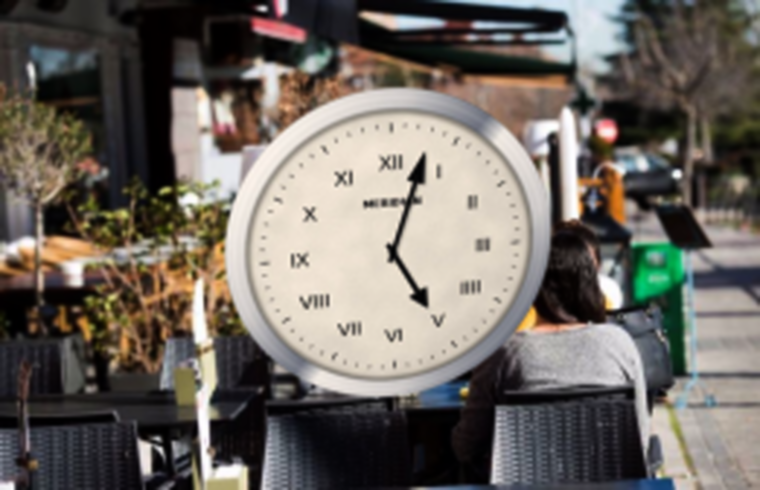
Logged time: 5,03
